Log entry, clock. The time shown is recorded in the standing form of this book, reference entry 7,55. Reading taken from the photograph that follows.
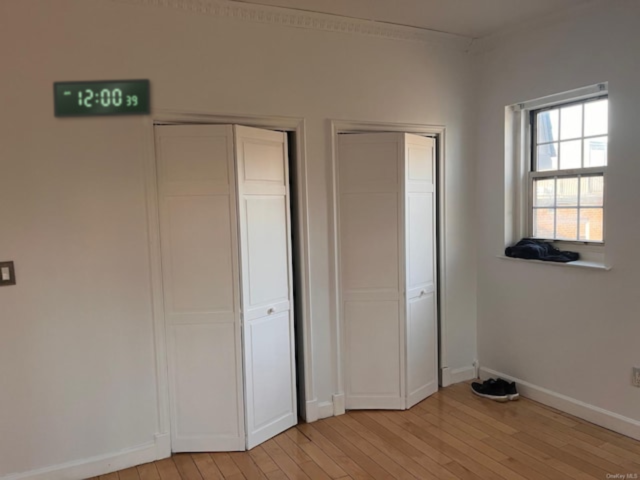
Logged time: 12,00
